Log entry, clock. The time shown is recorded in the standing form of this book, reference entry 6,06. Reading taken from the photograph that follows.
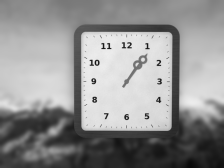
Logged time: 1,06
